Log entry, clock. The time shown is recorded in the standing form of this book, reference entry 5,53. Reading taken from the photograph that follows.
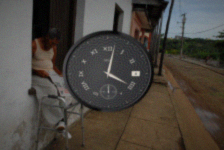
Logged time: 4,02
